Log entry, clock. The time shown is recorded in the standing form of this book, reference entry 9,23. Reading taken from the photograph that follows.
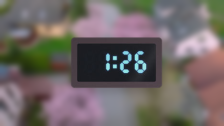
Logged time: 1,26
